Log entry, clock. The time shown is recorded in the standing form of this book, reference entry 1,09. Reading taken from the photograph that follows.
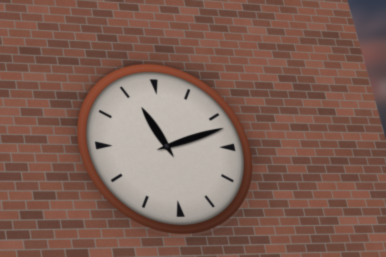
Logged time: 11,12
